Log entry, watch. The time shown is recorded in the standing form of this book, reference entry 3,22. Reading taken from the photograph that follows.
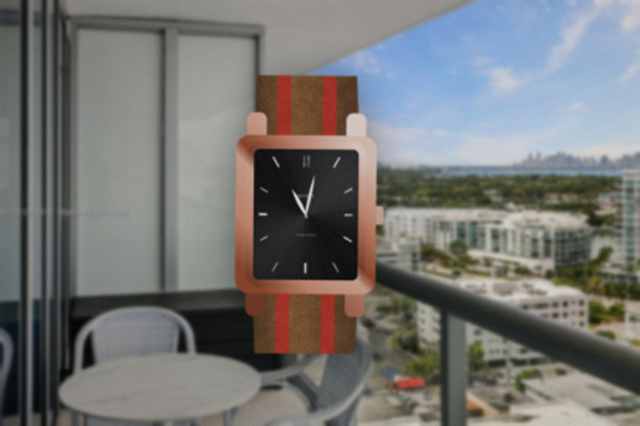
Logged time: 11,02
